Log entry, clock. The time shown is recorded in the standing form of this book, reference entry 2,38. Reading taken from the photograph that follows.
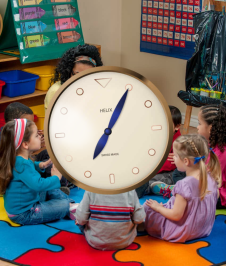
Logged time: 7,05
